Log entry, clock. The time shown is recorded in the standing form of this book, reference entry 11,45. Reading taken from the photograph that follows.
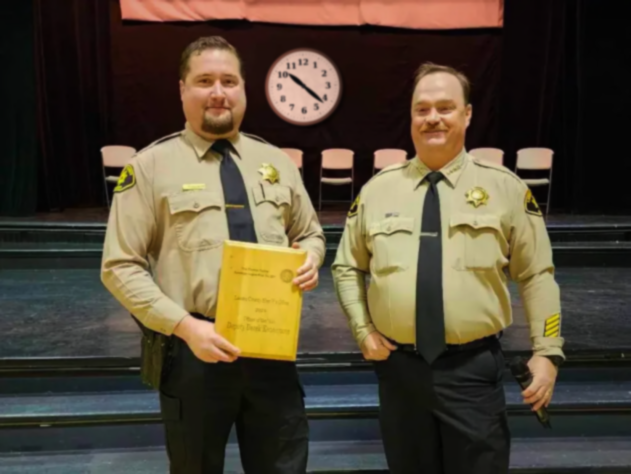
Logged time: 10,22
